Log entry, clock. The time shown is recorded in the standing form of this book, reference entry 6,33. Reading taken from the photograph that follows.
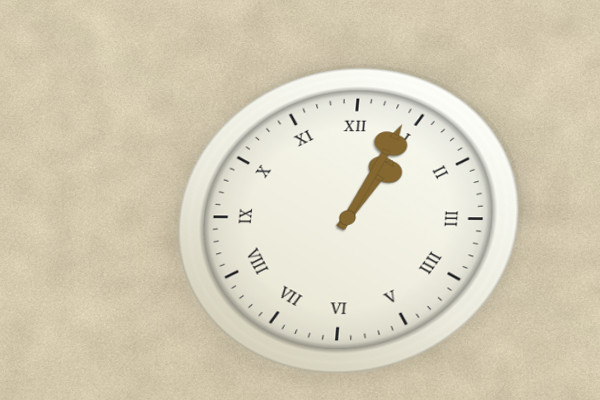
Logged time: 1,04
